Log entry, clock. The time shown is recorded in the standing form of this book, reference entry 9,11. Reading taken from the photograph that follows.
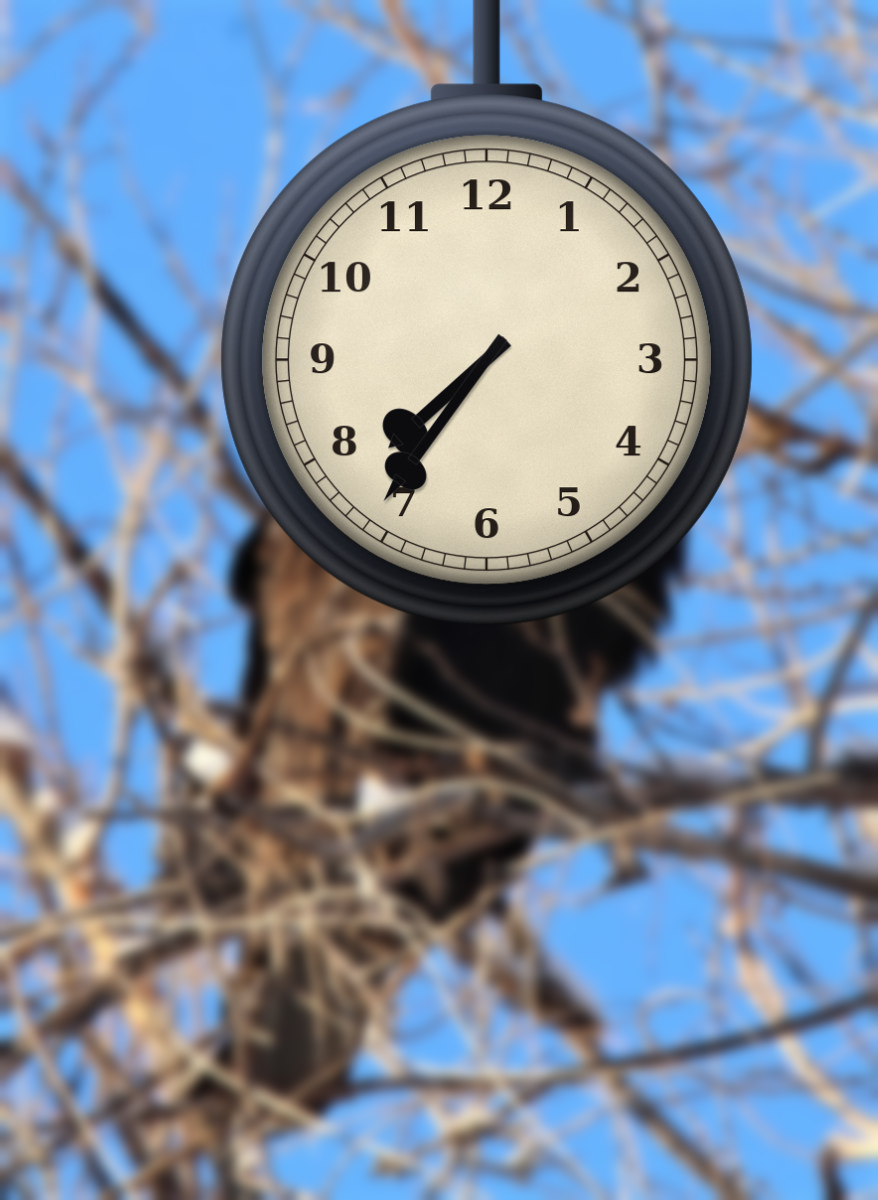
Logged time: 7,36
